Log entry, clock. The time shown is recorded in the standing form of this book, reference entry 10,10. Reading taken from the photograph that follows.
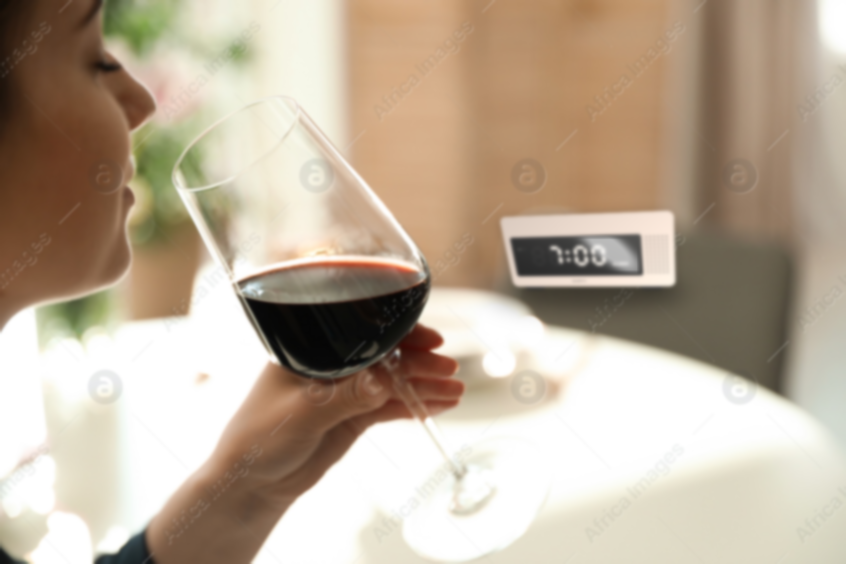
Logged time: 7,00
